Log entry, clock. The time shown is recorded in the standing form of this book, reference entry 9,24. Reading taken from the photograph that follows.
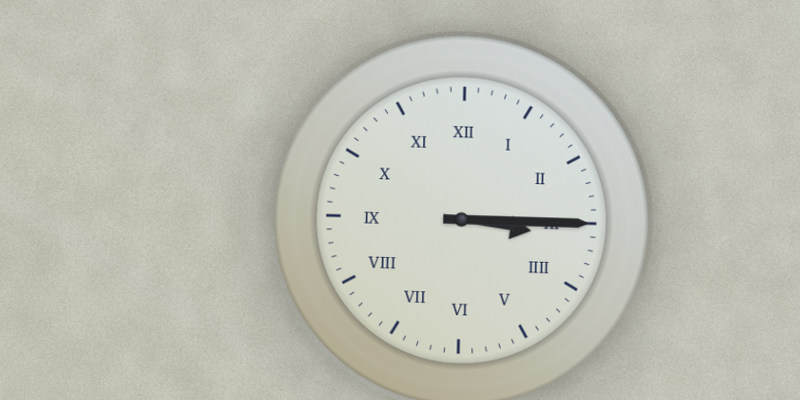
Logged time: 3,15
